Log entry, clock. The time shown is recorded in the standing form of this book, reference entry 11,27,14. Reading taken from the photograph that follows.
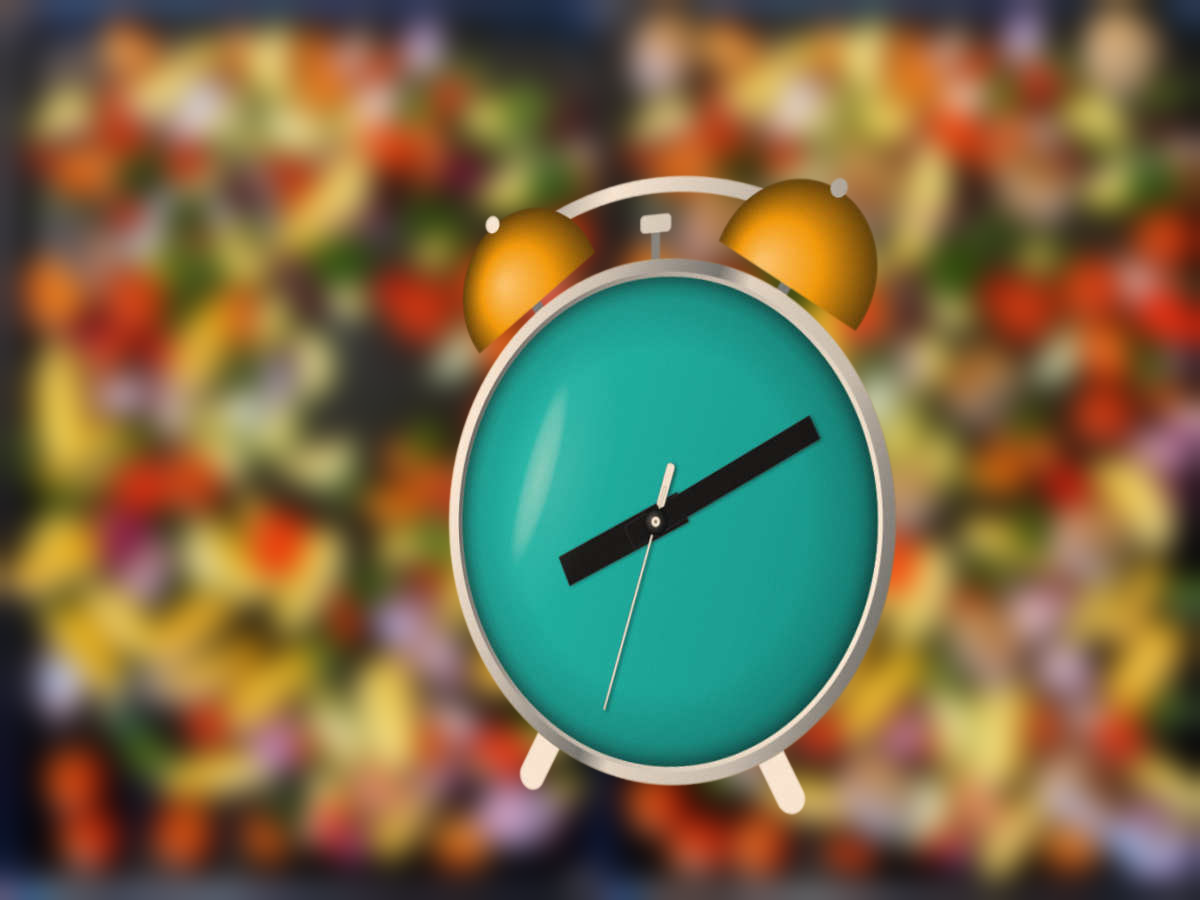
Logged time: 8,10,33
